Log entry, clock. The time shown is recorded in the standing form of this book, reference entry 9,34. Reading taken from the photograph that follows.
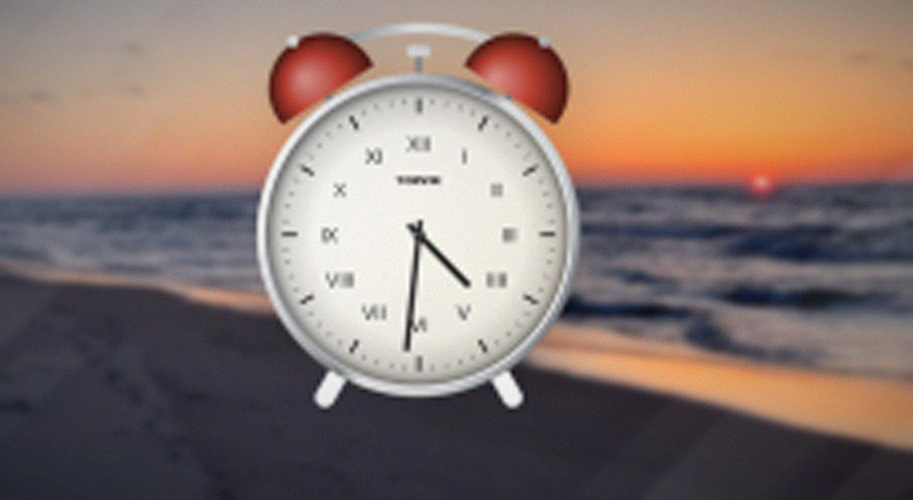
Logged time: 4,31
